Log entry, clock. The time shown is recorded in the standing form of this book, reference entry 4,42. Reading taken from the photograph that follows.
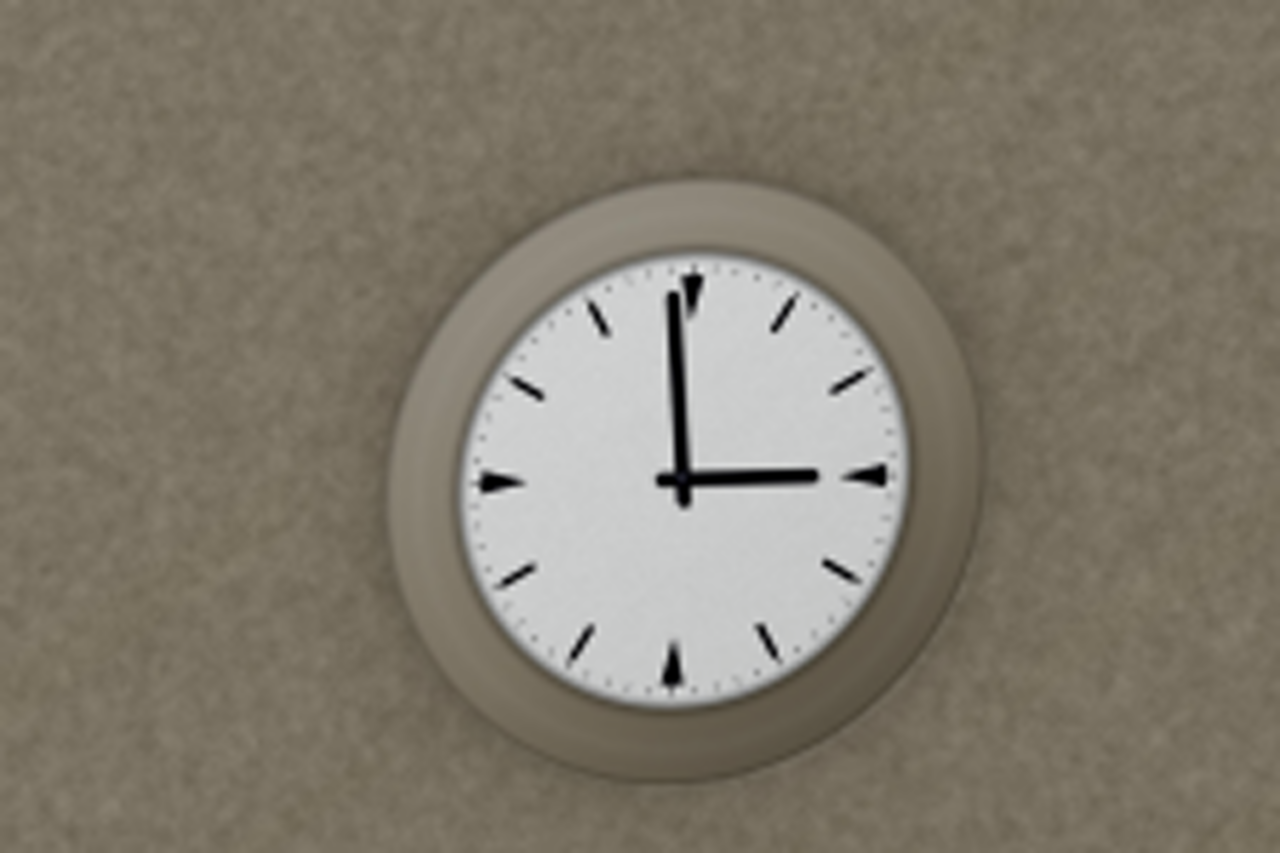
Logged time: 2,59
